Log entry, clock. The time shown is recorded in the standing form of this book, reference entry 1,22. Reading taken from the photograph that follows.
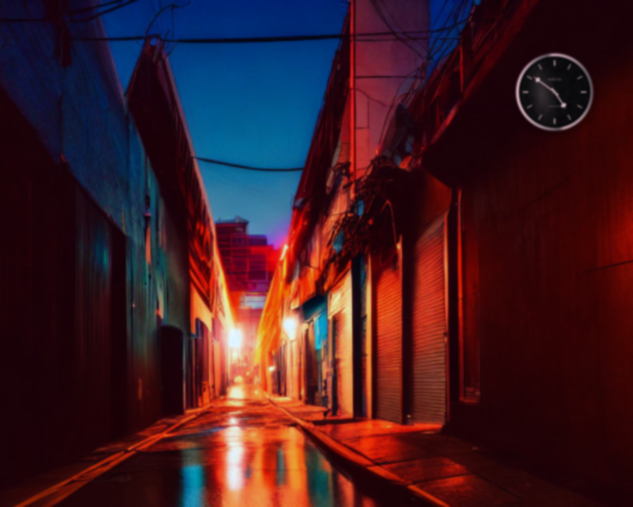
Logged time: 4,51
